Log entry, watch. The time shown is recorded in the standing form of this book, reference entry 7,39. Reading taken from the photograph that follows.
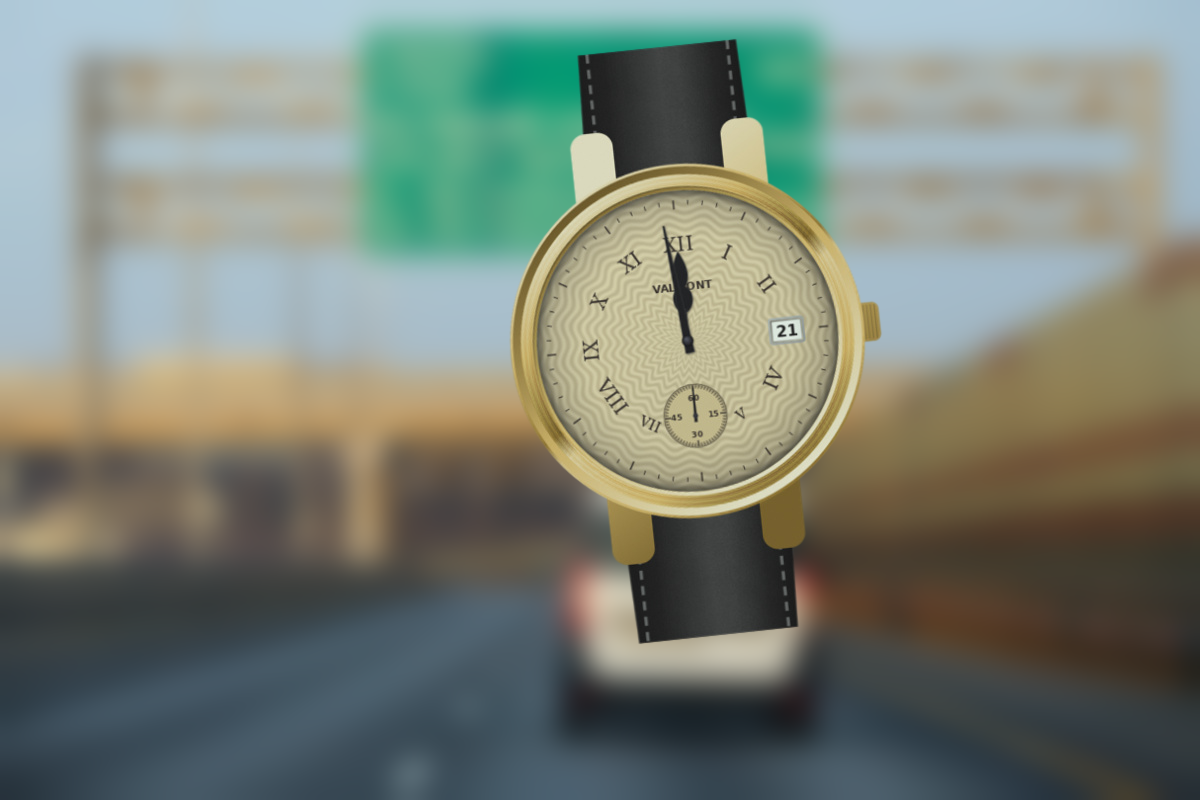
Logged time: 11,59
